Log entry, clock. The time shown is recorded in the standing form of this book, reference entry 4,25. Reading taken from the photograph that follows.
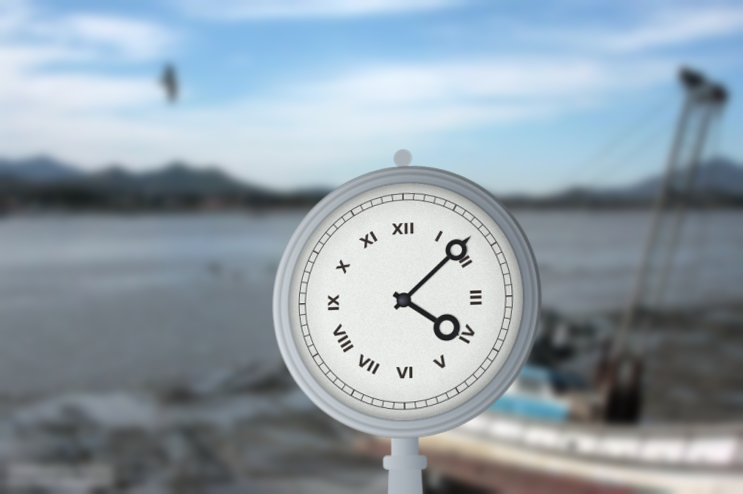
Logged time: 4,08
